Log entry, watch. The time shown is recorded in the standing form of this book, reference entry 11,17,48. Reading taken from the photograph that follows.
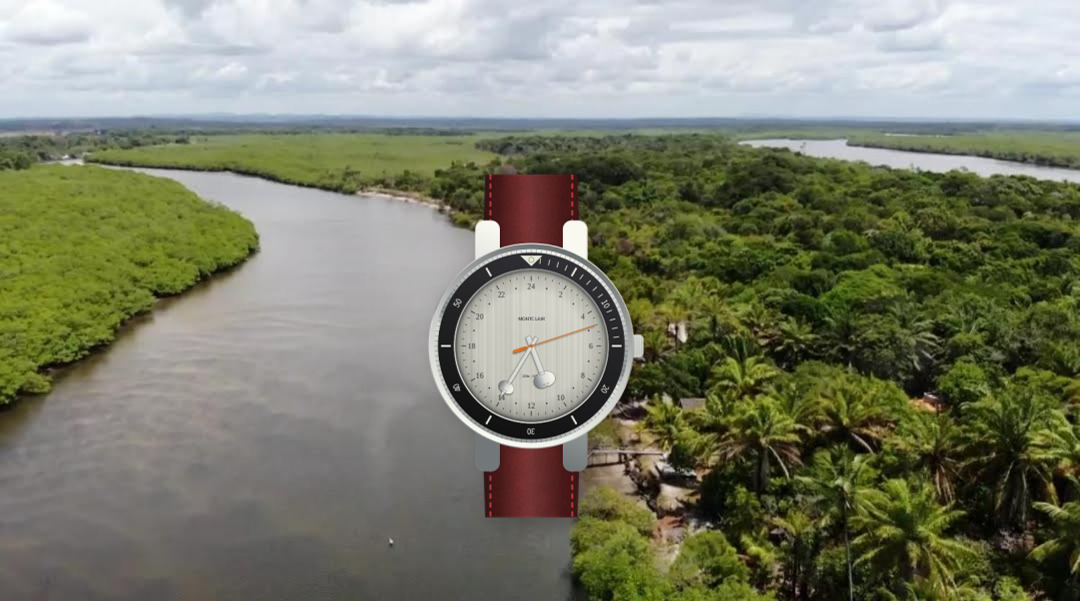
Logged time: 10,35,12
